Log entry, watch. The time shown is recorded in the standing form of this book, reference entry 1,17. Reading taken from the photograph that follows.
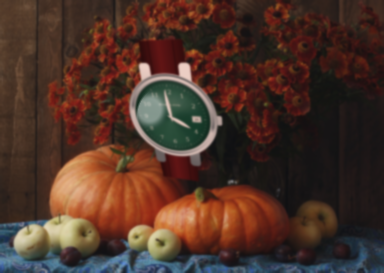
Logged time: 3,59
